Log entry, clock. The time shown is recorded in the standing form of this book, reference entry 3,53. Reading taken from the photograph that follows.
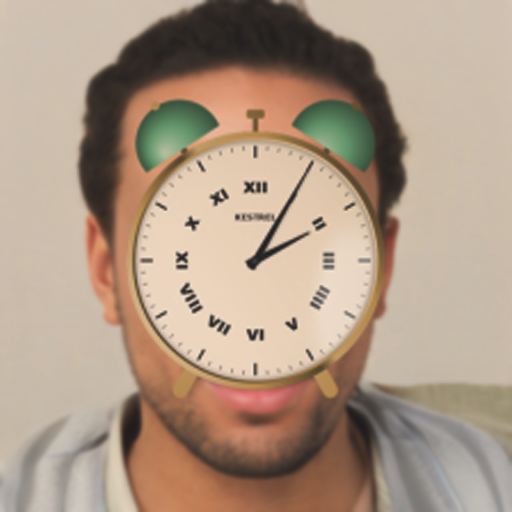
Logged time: 2,05
